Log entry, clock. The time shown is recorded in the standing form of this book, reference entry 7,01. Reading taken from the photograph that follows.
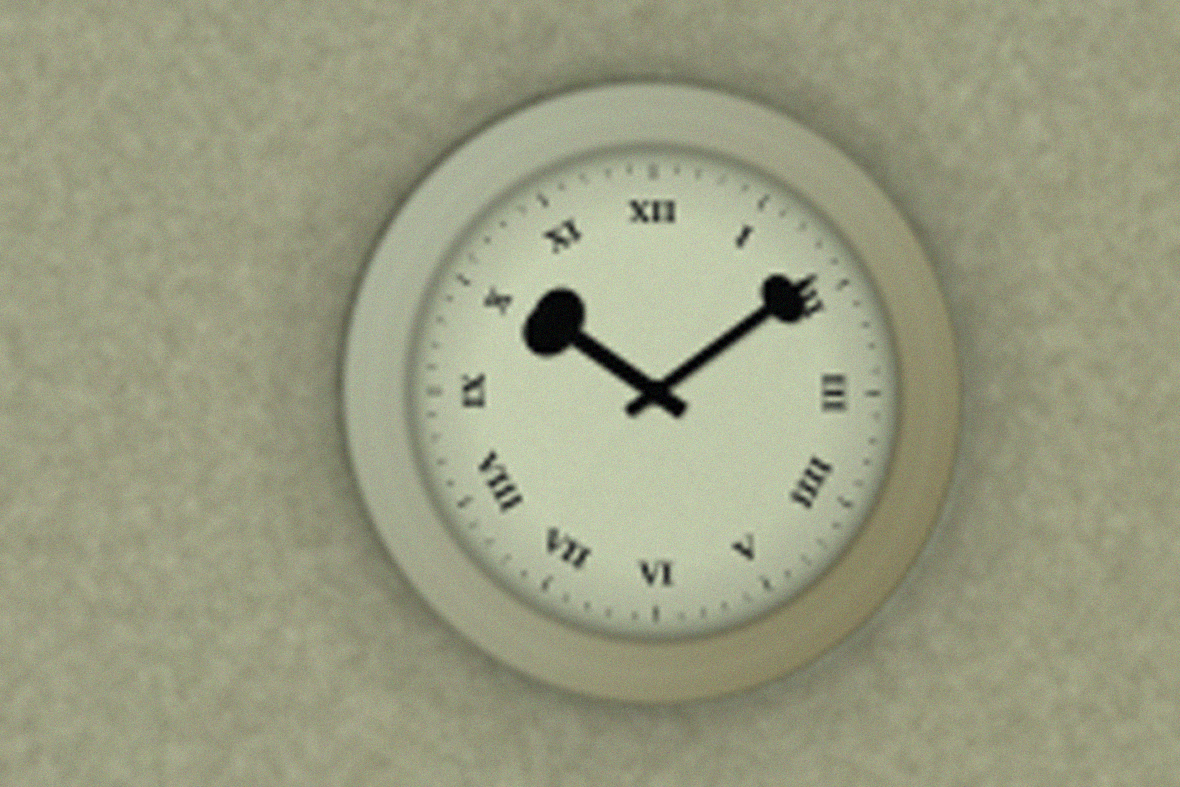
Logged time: 10,09
